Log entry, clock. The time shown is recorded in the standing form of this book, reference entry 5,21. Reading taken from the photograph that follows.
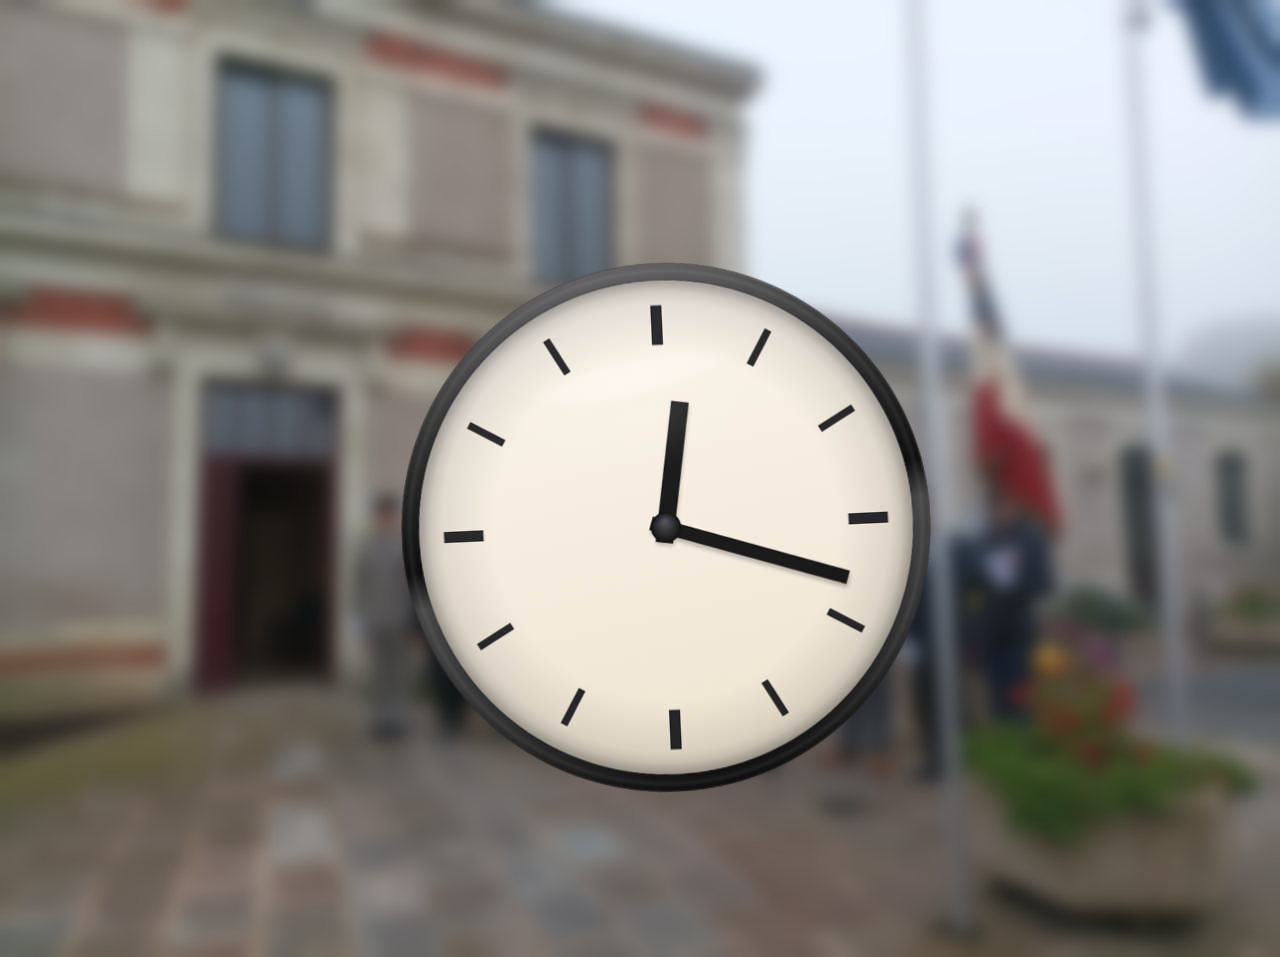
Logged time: 12,18
